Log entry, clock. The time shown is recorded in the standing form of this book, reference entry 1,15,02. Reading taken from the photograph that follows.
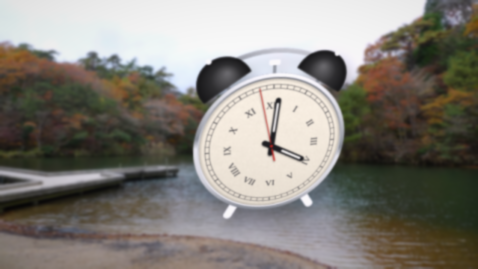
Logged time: 4,00,58
